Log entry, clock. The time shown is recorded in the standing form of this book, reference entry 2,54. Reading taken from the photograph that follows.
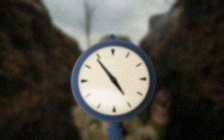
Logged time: 4,54
